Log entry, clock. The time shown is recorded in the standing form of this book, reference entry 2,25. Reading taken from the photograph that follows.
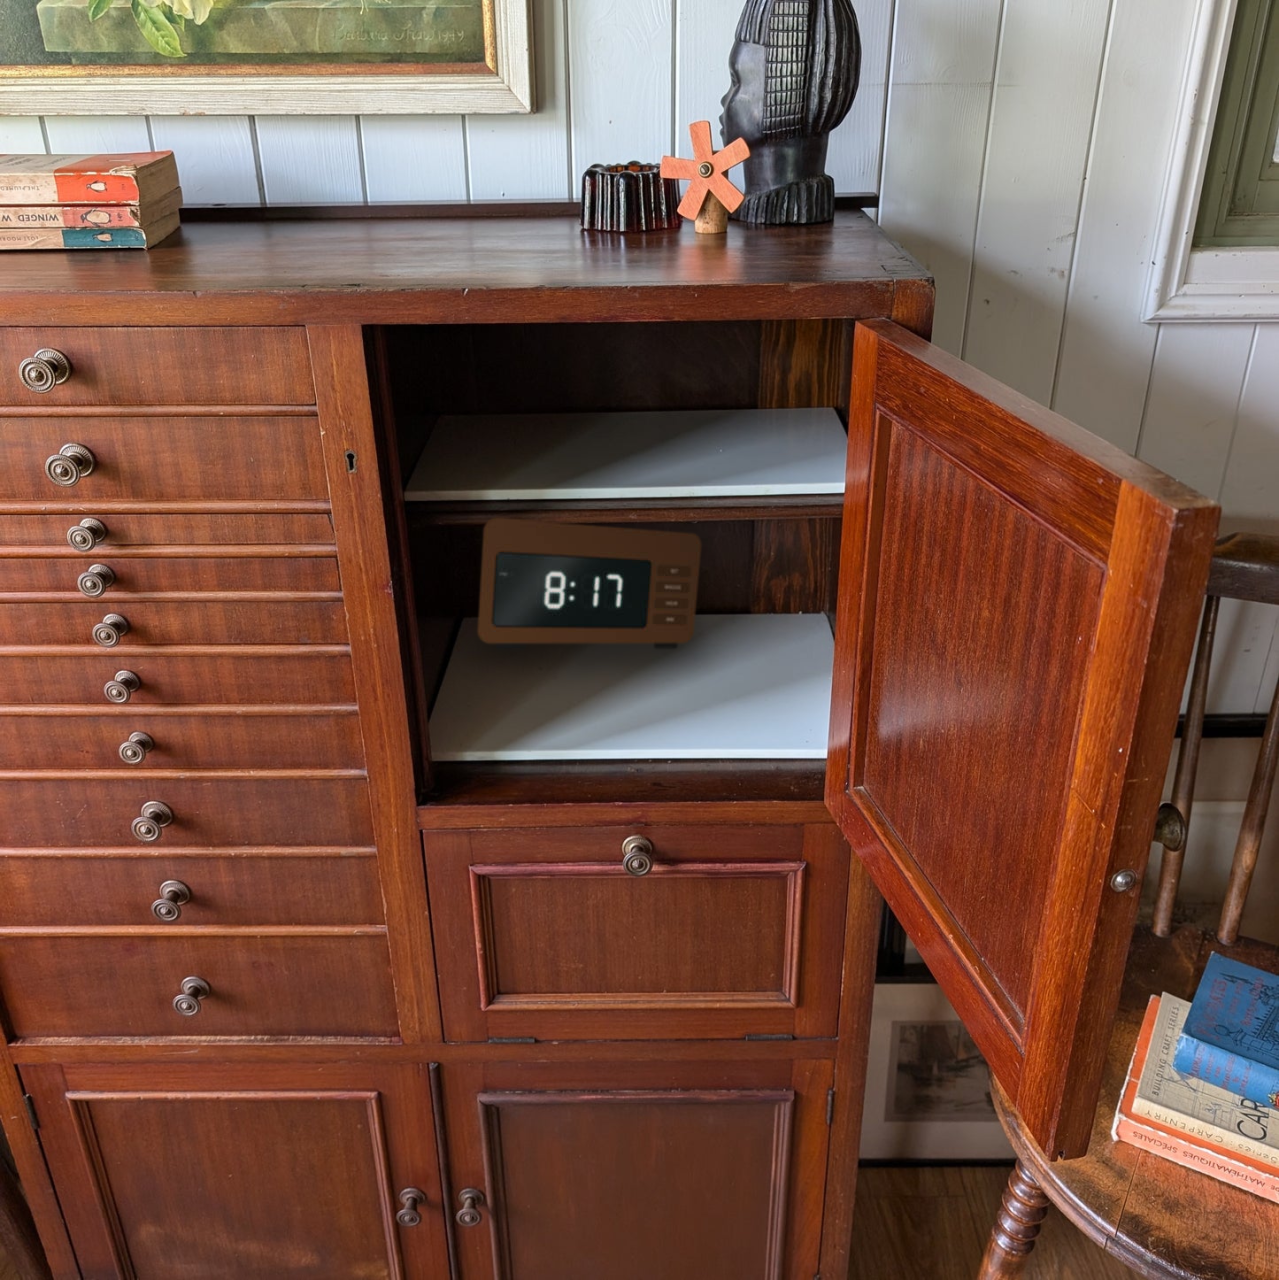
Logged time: 8,17
